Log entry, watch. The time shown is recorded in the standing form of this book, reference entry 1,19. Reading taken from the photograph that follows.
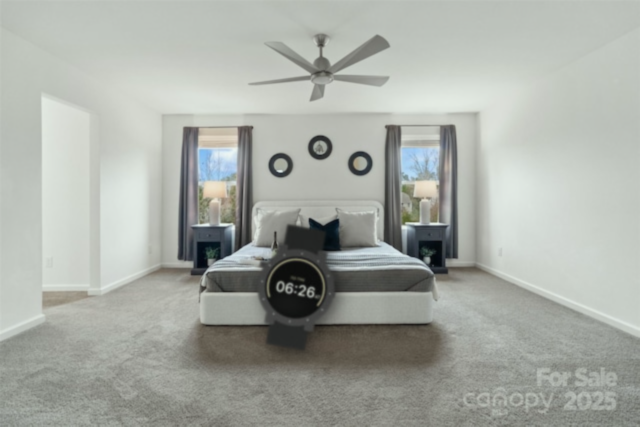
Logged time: 6,26
